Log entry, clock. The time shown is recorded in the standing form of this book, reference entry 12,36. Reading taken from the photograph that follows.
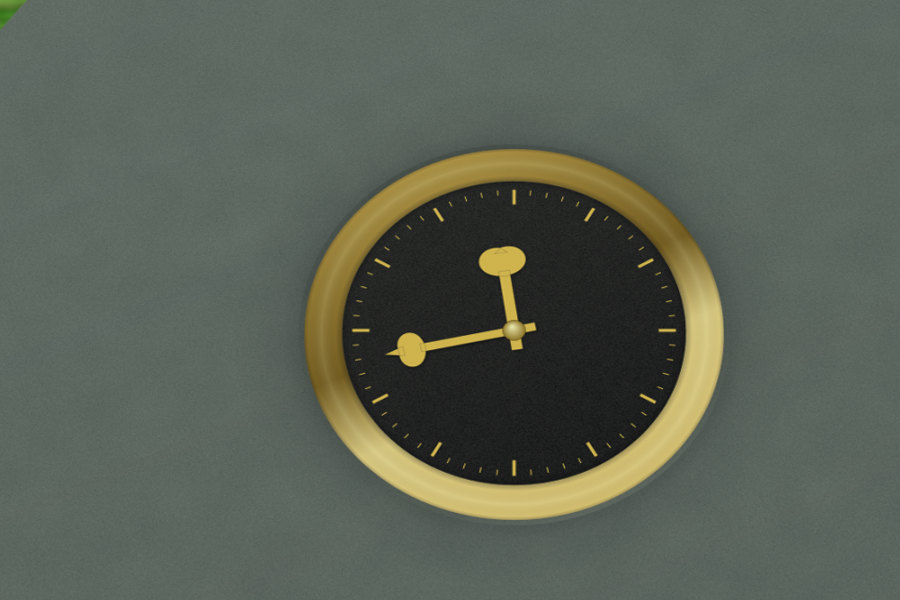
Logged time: 11,43
